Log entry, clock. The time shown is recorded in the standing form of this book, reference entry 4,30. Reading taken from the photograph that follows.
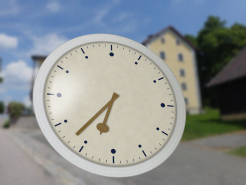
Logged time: 6,37
